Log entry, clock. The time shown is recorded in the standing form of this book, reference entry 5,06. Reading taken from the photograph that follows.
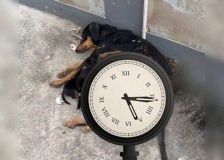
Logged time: 5,16
